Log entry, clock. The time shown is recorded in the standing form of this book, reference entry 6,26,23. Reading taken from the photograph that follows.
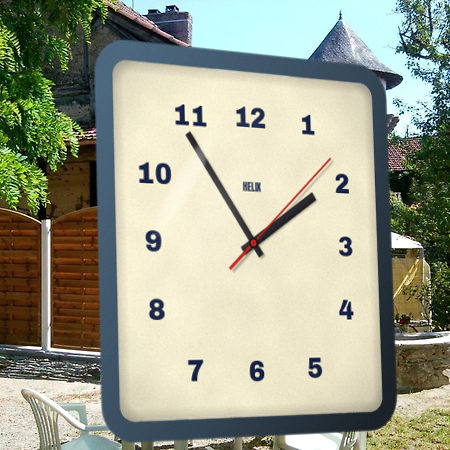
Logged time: 1,54,08
